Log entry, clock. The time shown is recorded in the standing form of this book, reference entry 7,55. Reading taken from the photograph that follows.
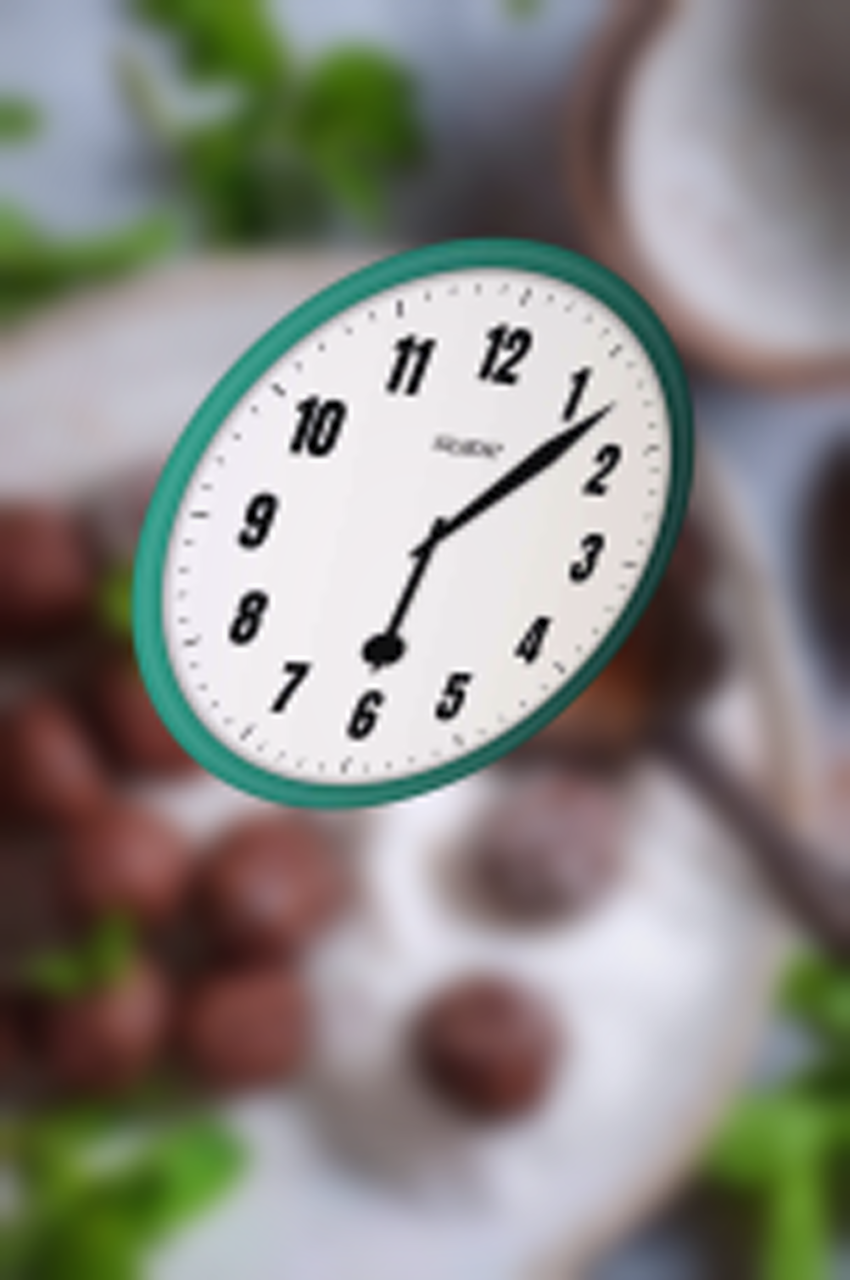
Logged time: 6,07
